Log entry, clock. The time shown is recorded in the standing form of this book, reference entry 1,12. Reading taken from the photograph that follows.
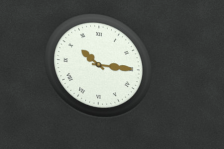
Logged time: 10,15
